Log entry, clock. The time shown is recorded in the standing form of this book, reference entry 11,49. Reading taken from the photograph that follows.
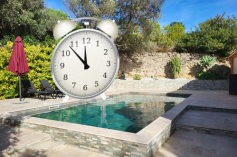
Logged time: 11,53
